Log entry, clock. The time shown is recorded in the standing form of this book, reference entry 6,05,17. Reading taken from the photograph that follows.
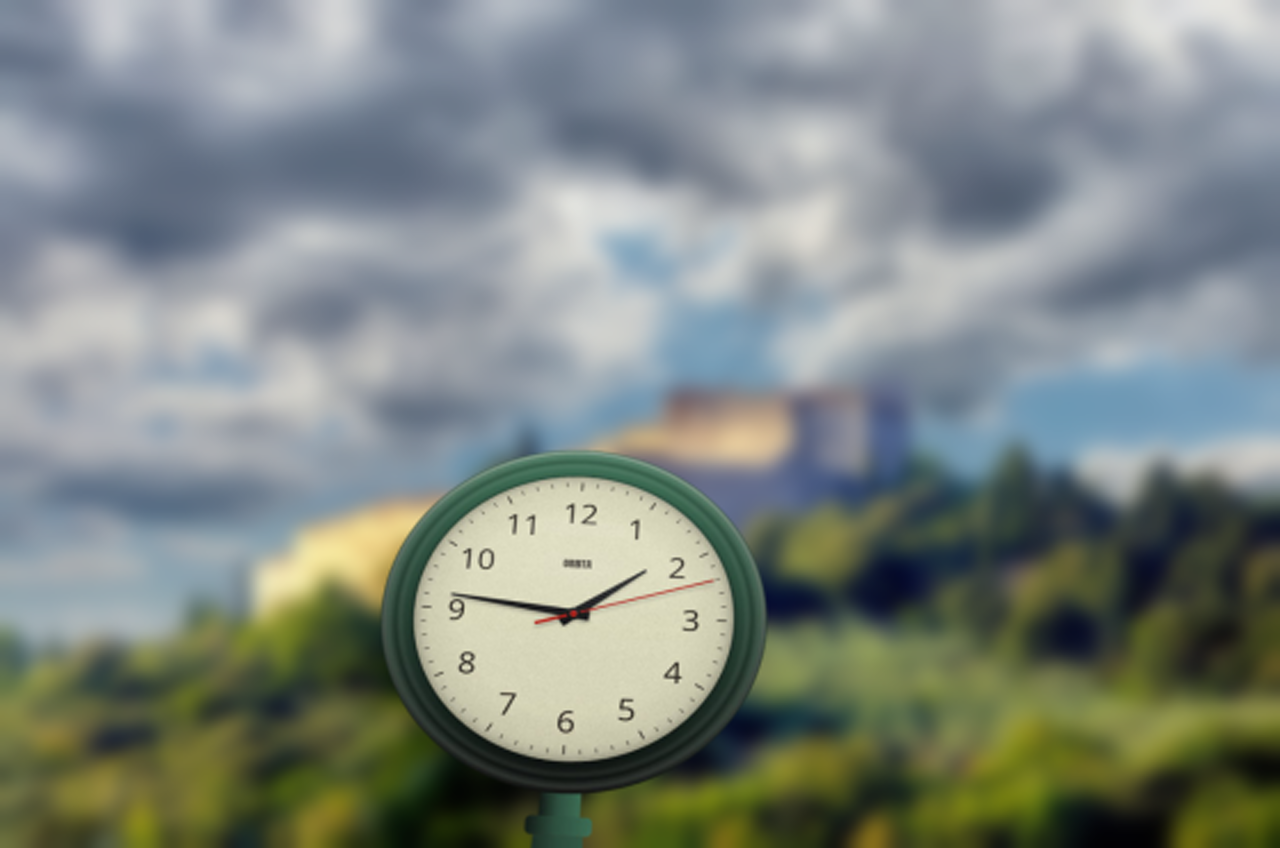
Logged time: 1,46,12
